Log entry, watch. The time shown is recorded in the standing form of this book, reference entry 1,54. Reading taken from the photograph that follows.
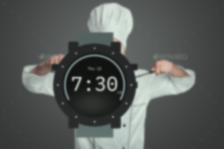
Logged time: 7,30
